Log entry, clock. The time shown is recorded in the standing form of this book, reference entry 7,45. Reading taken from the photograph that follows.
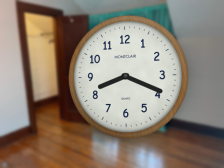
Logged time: 8,19
